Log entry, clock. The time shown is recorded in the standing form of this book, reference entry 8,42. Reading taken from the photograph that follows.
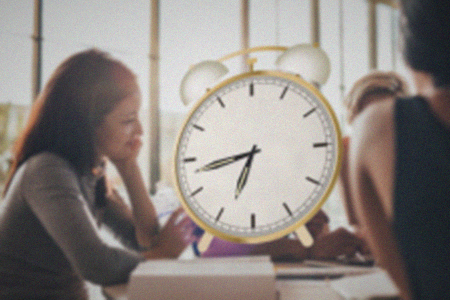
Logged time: 6,43
